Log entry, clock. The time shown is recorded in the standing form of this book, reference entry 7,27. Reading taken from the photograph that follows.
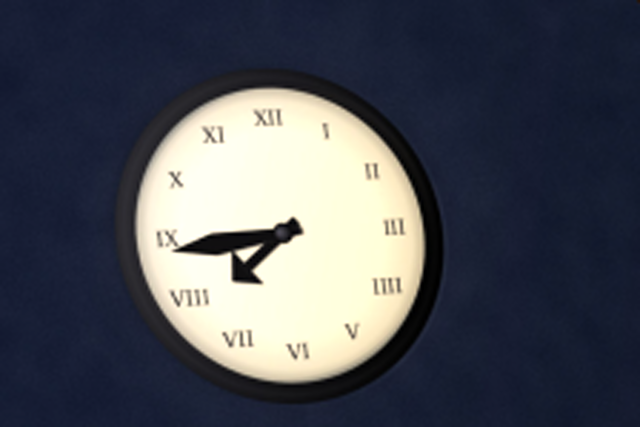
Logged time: 7,44
